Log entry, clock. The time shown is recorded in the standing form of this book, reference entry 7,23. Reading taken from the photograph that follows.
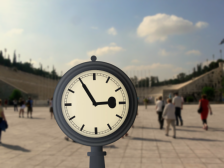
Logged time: 2,55
